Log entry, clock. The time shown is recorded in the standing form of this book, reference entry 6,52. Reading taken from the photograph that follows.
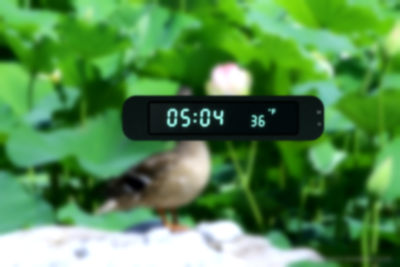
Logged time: 5,04
